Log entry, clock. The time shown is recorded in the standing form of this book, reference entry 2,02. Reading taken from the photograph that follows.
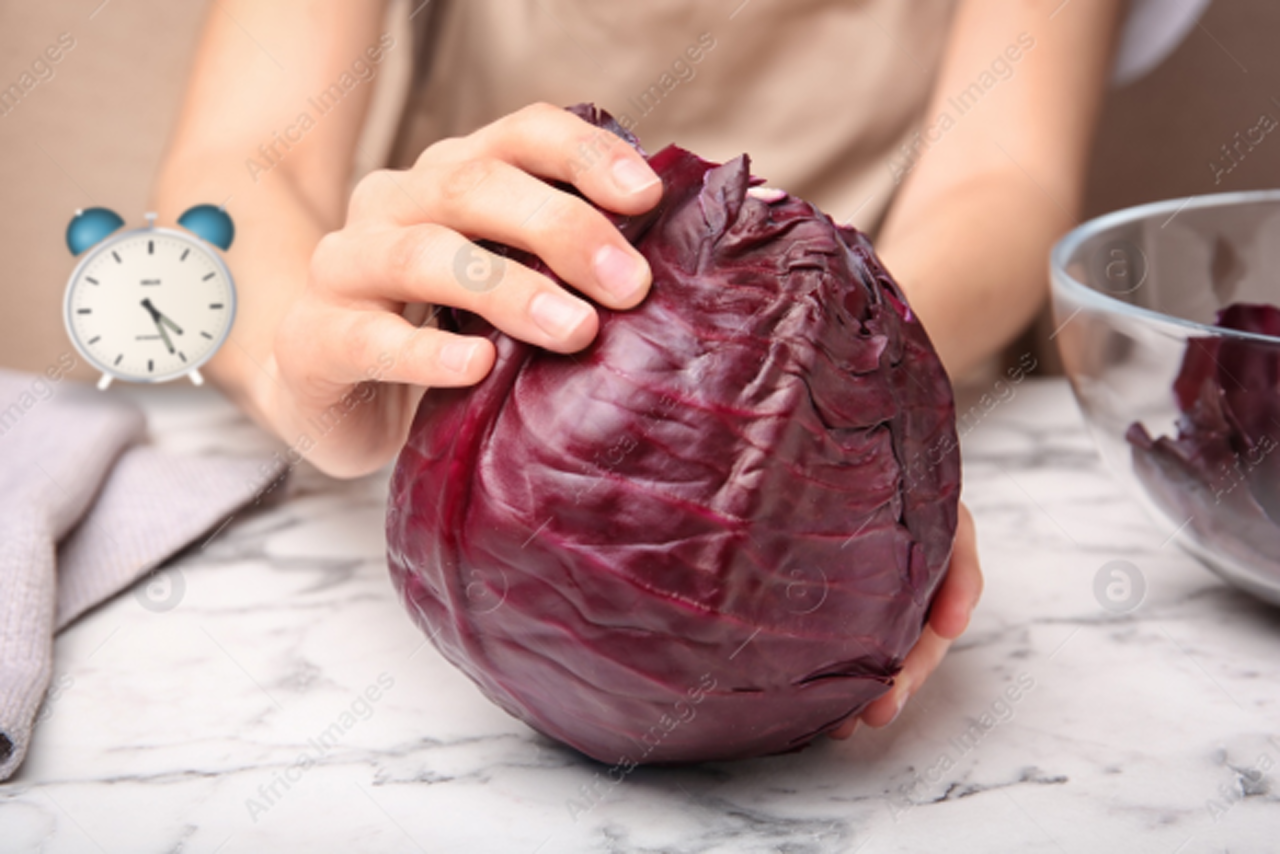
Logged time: 4,26
